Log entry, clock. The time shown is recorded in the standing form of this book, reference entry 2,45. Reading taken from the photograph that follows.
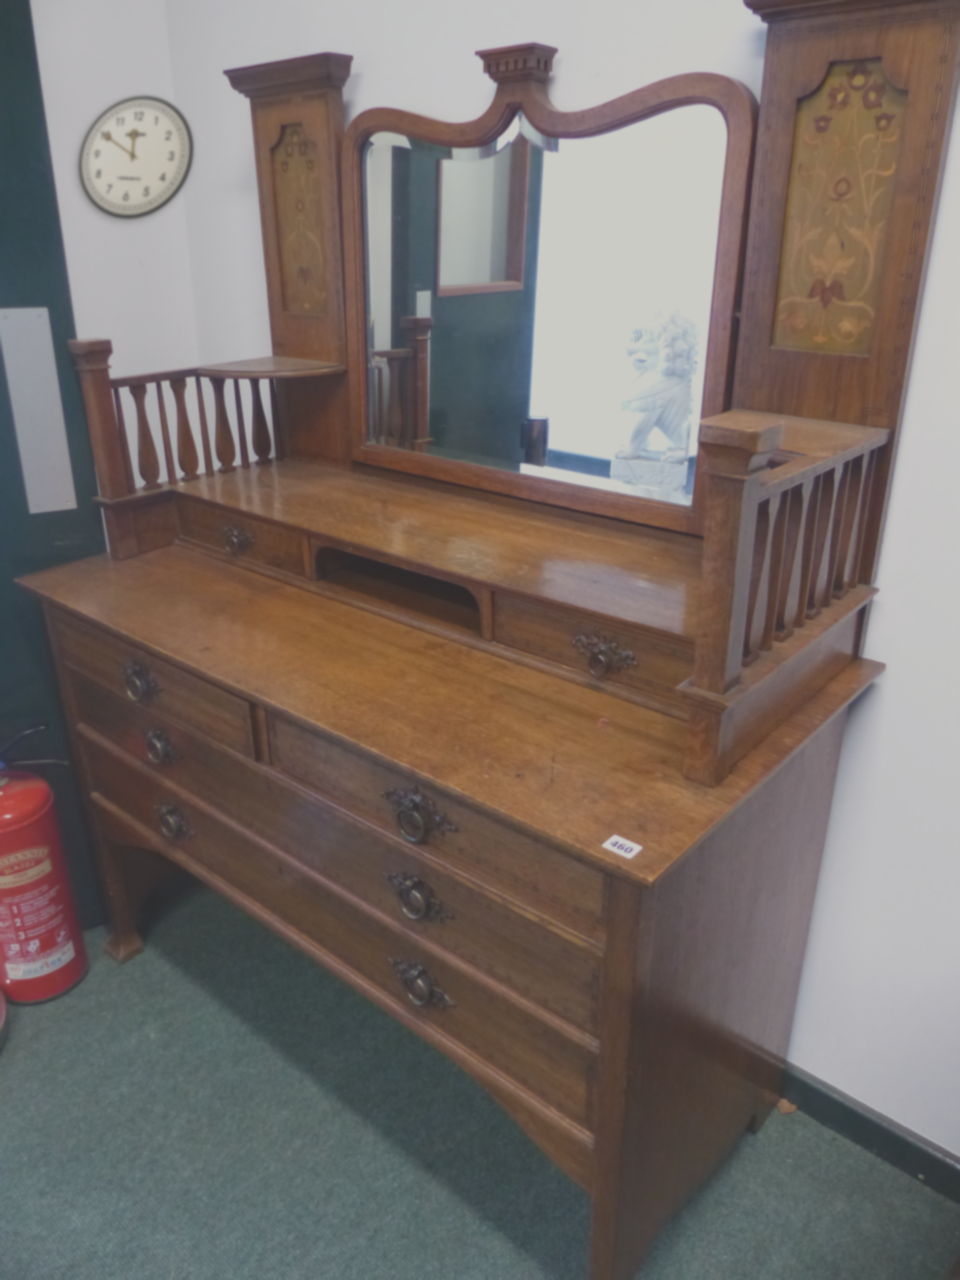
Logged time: 11,50
